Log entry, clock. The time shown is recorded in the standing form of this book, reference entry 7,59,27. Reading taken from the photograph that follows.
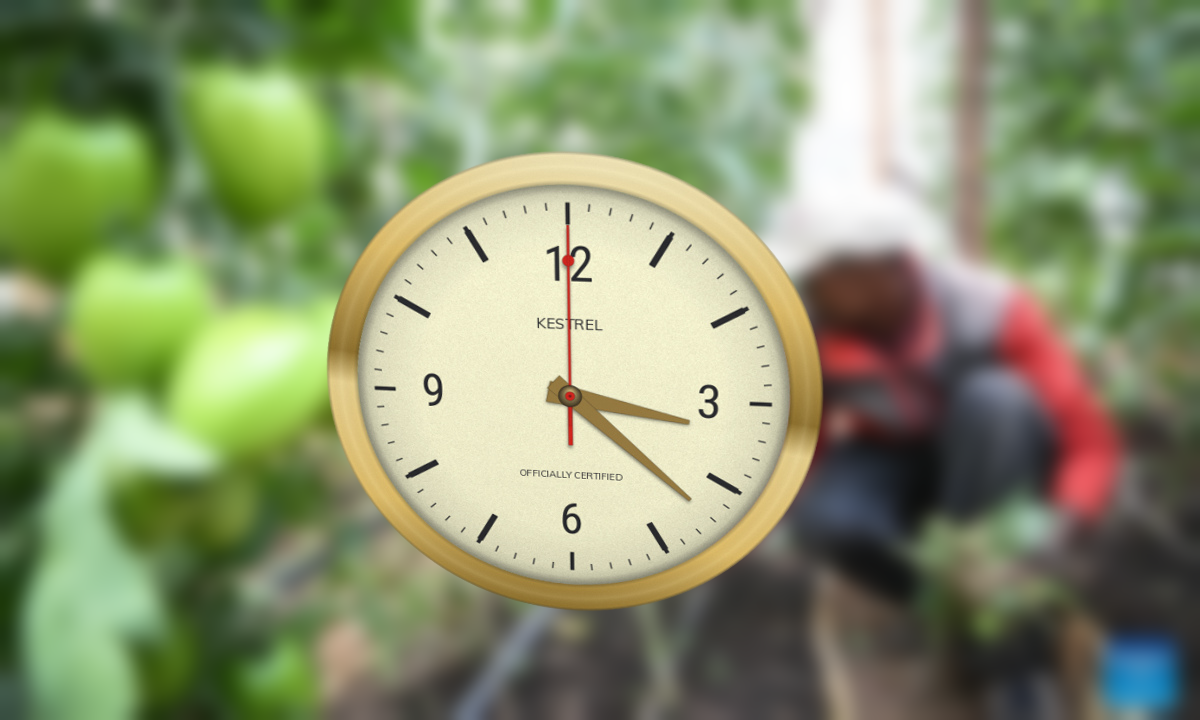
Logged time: 3,22,00
